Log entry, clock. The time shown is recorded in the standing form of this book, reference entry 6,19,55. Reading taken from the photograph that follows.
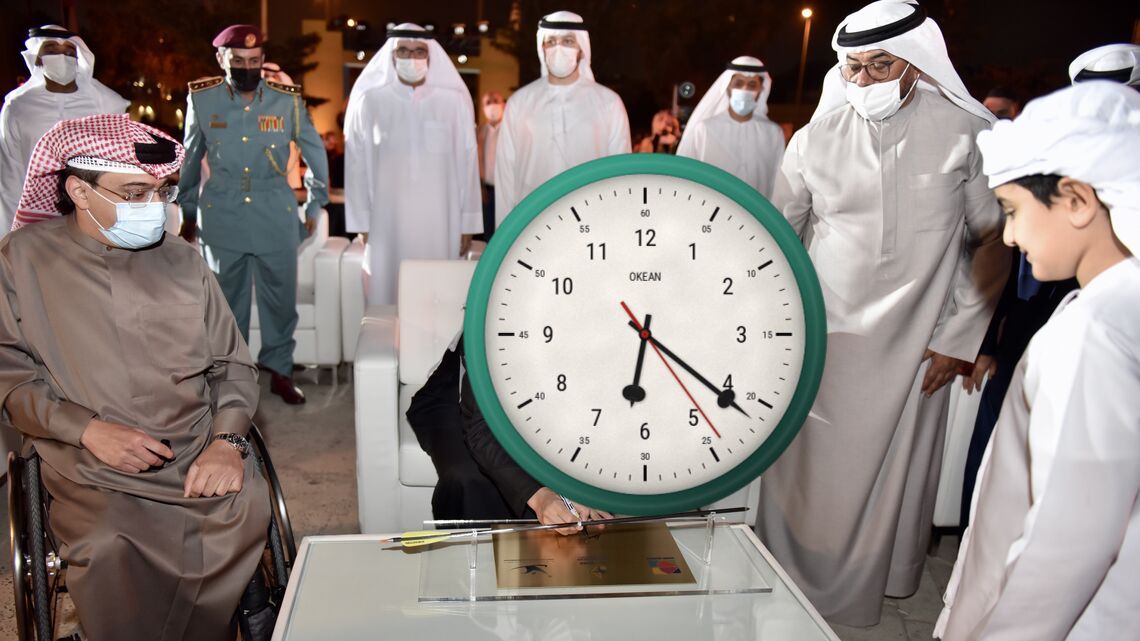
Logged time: 6,21,24
